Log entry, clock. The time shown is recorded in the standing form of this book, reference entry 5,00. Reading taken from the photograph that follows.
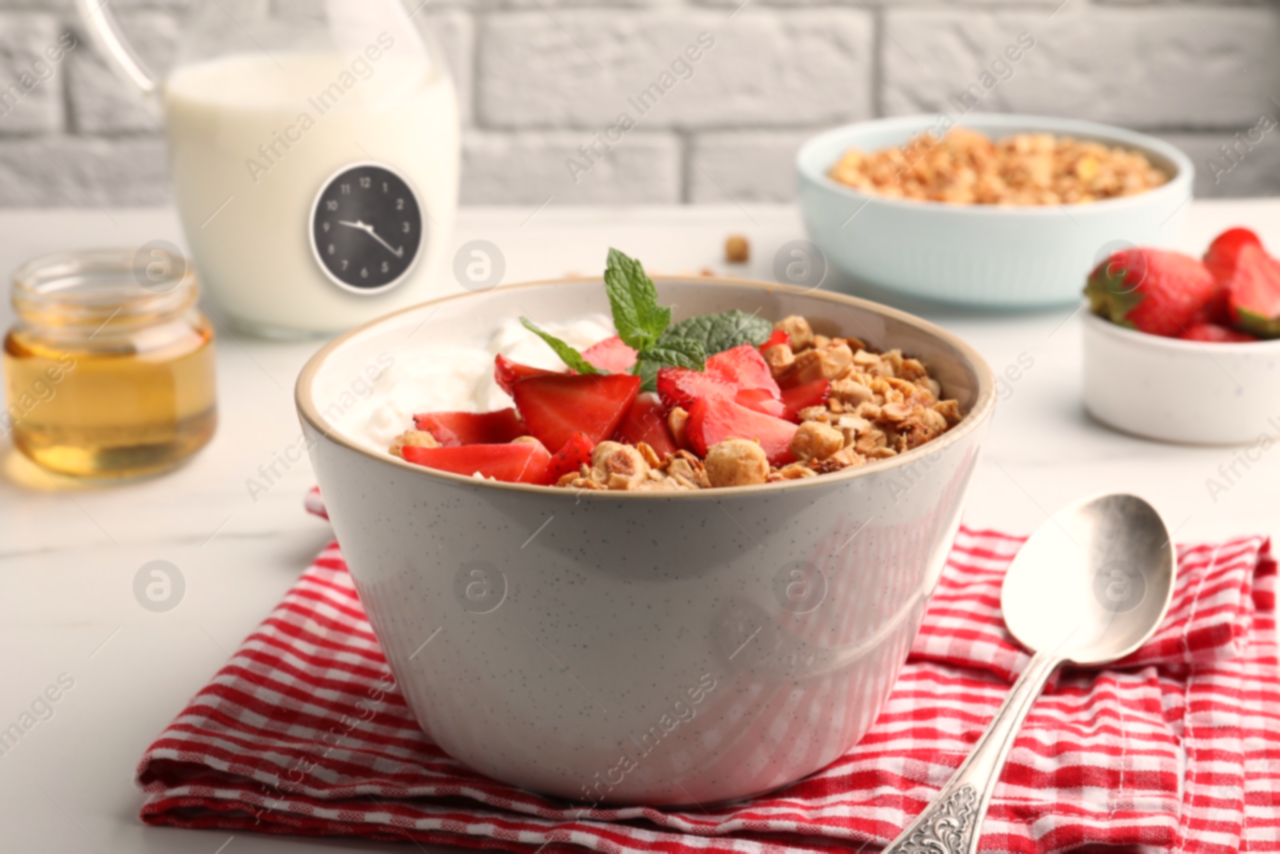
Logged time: 9,21
